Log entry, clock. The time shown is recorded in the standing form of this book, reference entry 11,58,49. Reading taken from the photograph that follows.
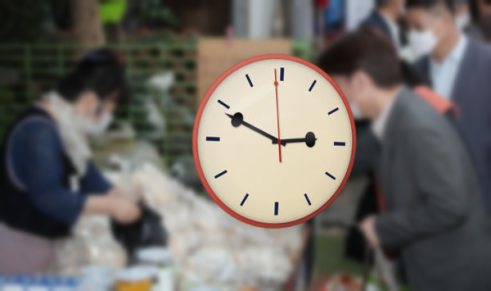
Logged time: 2,48,59
